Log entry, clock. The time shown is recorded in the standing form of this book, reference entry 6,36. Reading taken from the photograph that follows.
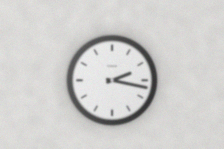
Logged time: 2,17
